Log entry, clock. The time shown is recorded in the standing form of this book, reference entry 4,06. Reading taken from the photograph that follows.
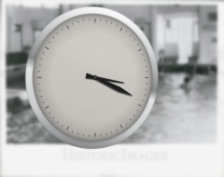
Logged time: 3,19
